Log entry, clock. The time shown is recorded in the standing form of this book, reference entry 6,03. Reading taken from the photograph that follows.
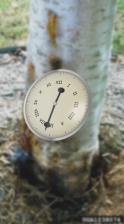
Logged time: 12,32
